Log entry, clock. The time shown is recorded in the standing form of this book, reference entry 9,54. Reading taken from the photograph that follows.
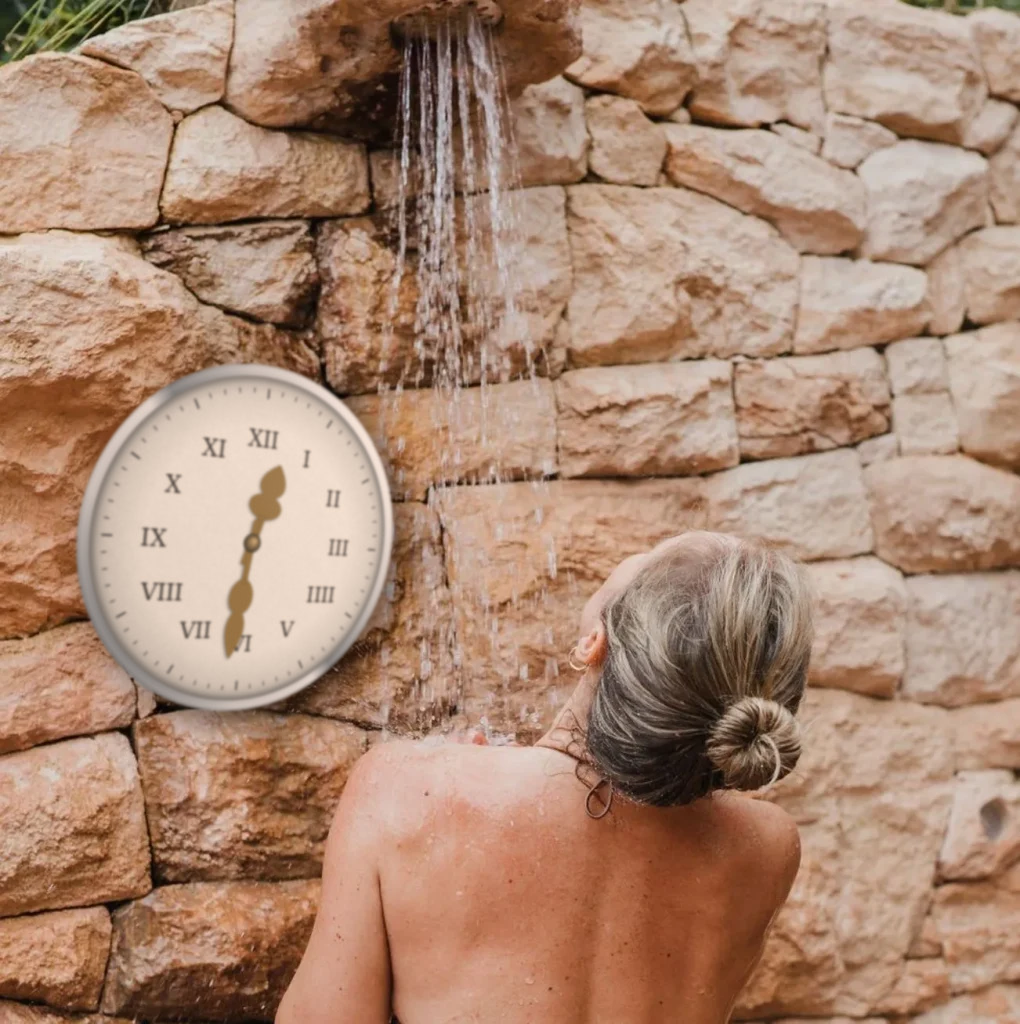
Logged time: 12,31
